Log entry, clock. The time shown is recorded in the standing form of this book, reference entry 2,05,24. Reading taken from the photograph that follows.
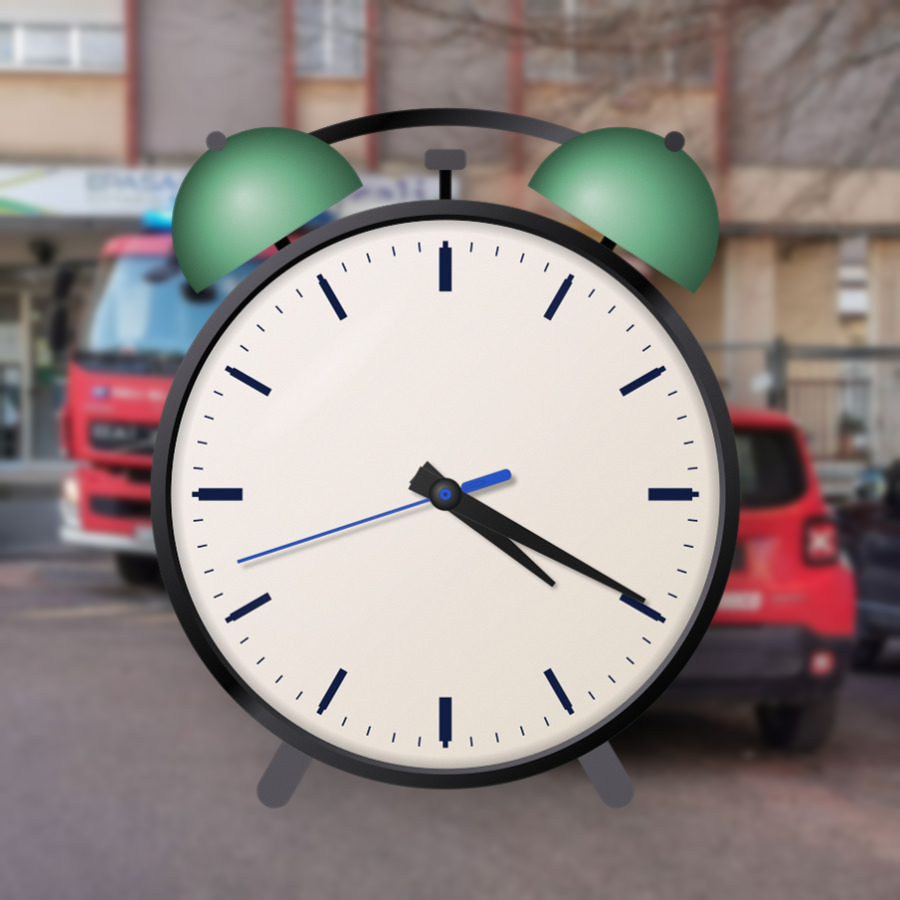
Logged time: 4,19,42
